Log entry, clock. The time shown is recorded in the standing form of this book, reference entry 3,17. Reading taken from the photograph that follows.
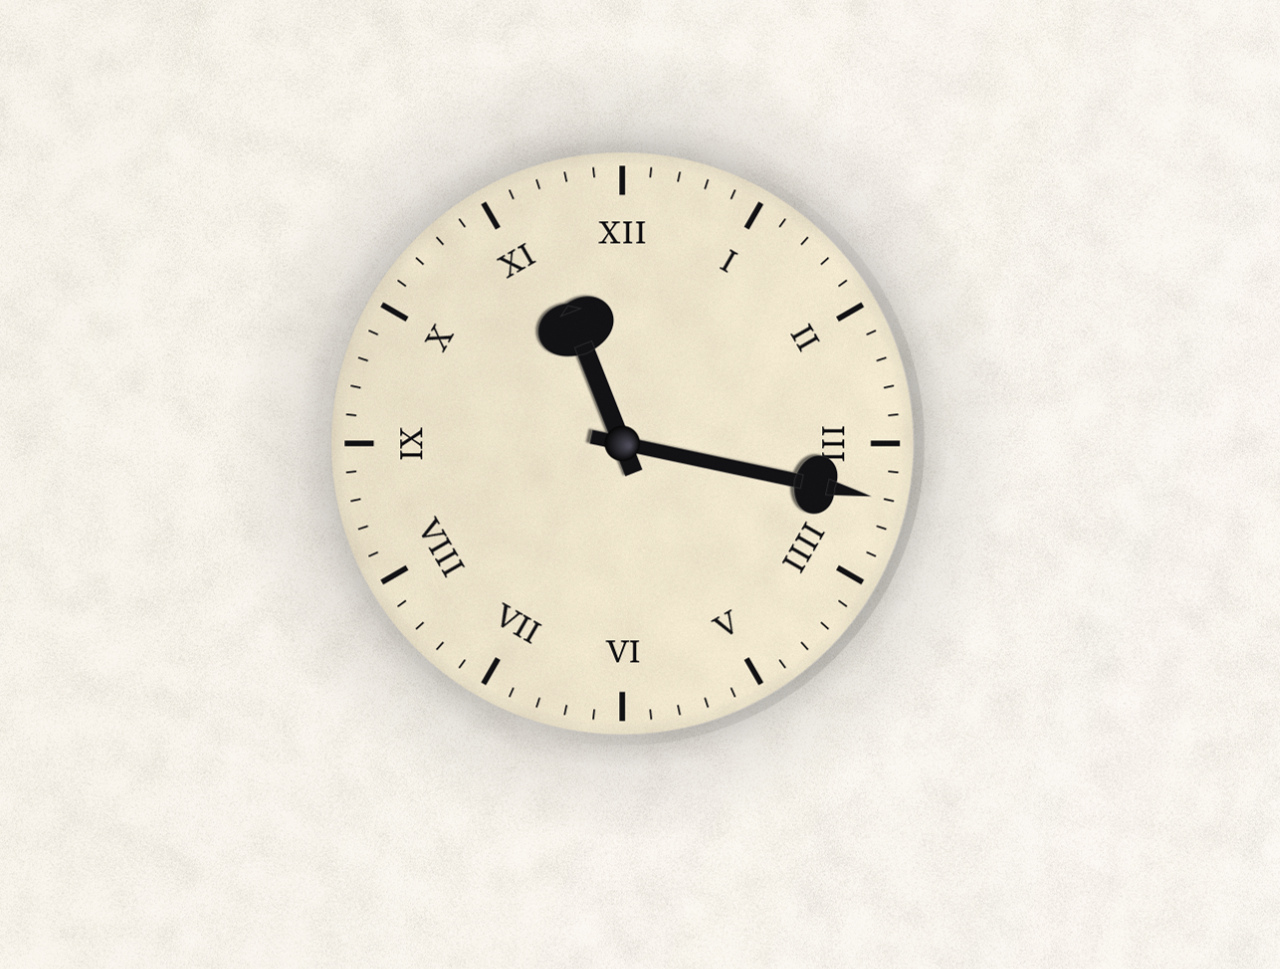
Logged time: 11,17
